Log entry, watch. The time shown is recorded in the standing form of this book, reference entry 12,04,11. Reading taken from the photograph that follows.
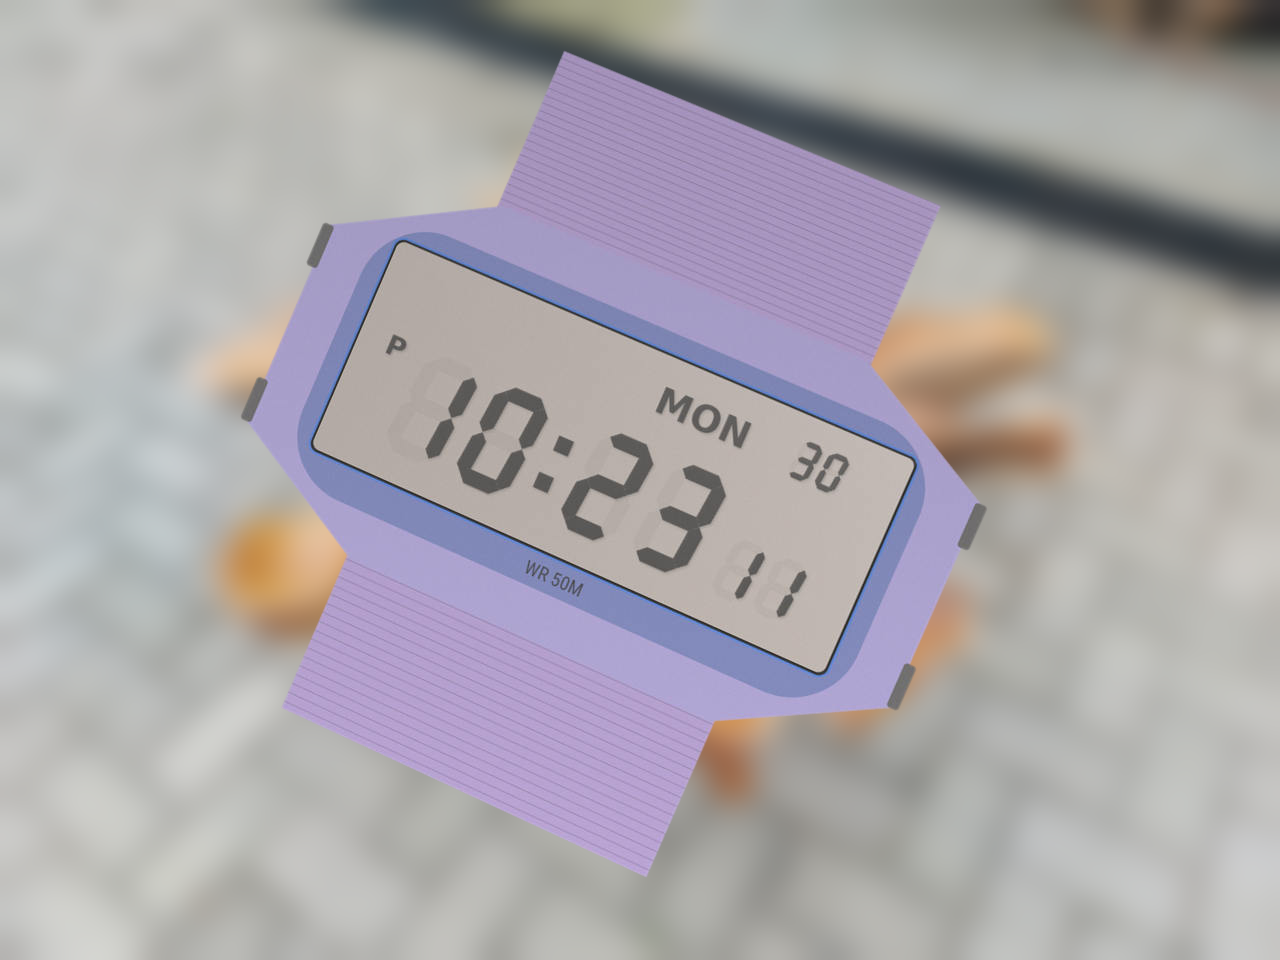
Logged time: 10,23,11
